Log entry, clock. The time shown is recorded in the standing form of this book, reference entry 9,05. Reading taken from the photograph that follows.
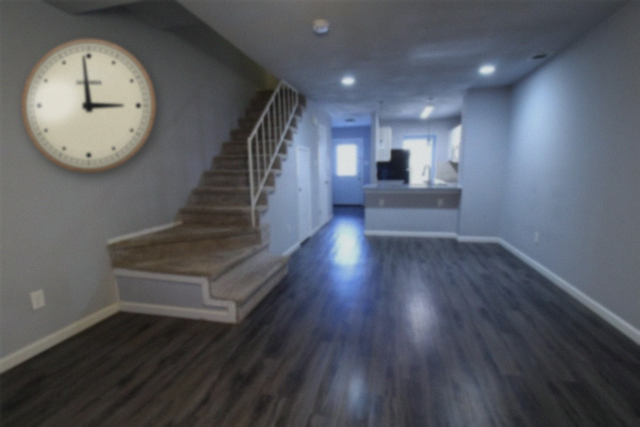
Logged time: 2,59
